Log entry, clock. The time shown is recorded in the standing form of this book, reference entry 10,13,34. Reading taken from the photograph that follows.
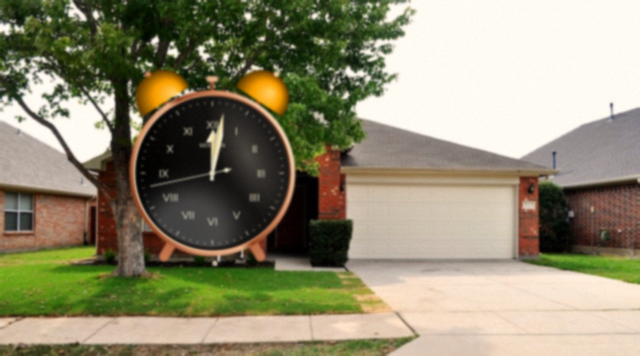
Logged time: 12,01,43
